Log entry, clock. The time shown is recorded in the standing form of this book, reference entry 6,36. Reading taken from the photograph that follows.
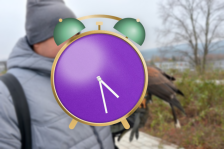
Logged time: 4,28
